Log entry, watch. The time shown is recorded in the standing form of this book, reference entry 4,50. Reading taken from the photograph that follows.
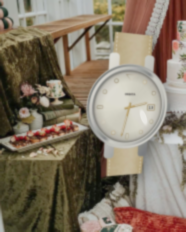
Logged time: 2,32
